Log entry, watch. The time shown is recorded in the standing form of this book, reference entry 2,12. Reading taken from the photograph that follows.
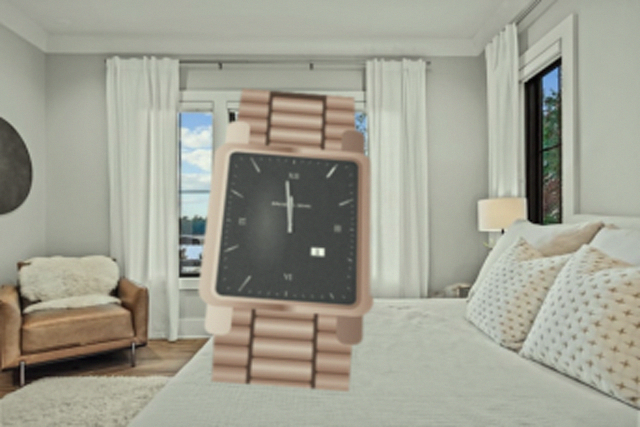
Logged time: 11,59
